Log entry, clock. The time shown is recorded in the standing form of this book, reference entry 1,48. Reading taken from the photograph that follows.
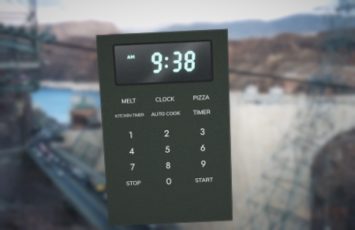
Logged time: 9,38
